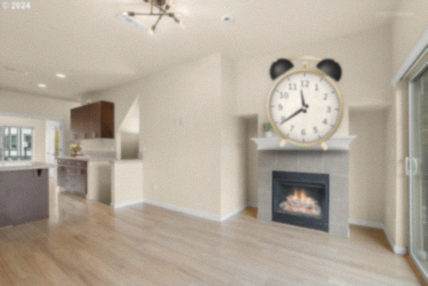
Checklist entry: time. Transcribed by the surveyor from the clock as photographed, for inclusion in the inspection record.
11:39
